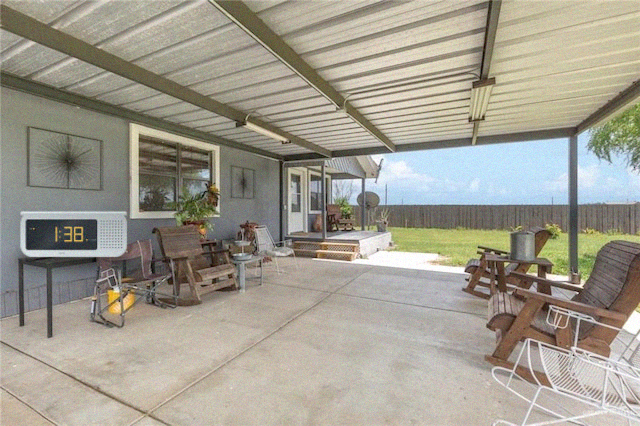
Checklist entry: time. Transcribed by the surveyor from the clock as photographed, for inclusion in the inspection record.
1:38
